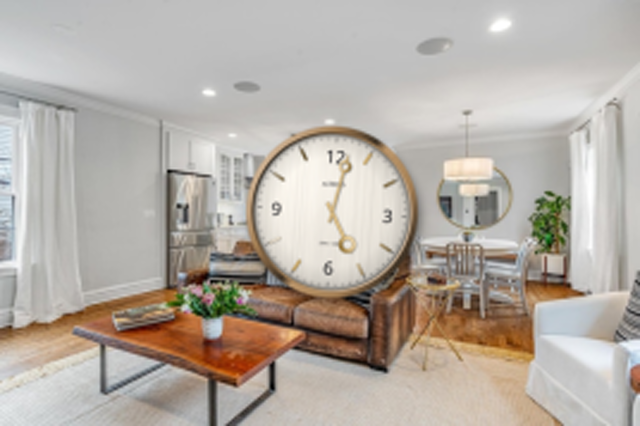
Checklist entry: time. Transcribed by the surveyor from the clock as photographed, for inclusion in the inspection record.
5:02
